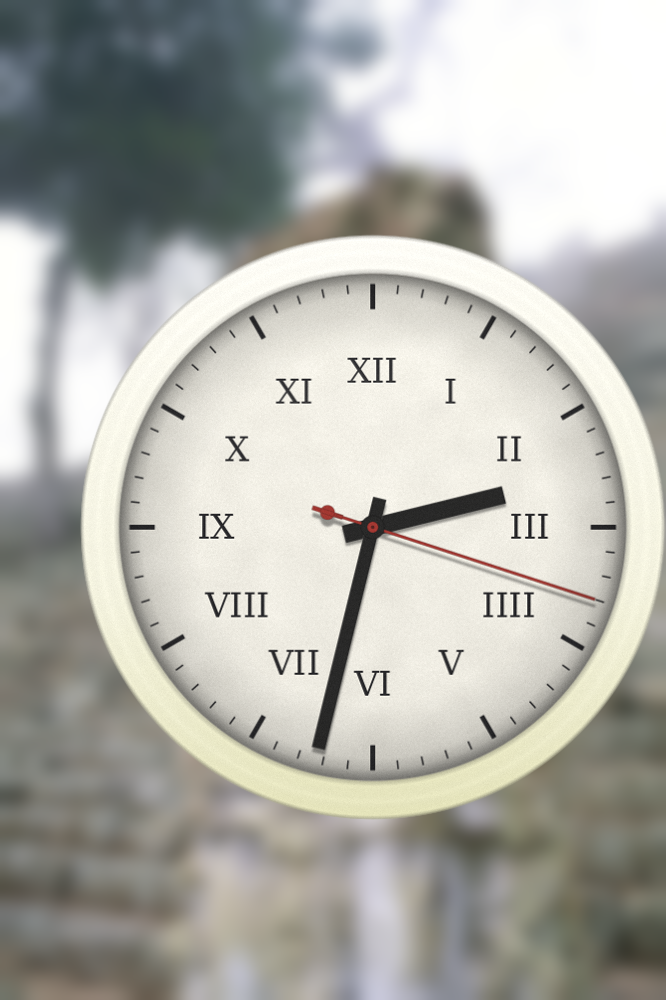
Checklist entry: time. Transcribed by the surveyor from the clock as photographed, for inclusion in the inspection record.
2:32:18
